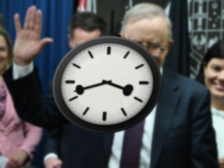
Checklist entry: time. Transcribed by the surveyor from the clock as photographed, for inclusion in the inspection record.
3:42
